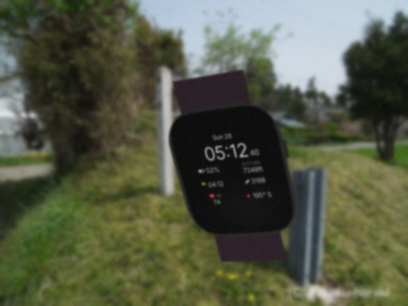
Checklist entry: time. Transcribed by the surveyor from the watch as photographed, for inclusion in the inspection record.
5:12
